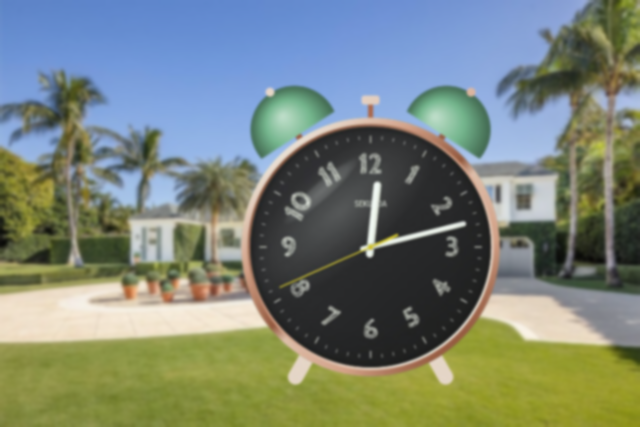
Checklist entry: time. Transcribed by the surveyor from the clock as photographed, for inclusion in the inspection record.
12:12:41
